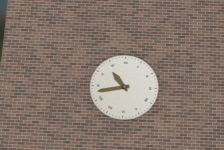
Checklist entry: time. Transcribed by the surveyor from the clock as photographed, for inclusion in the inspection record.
10:43
